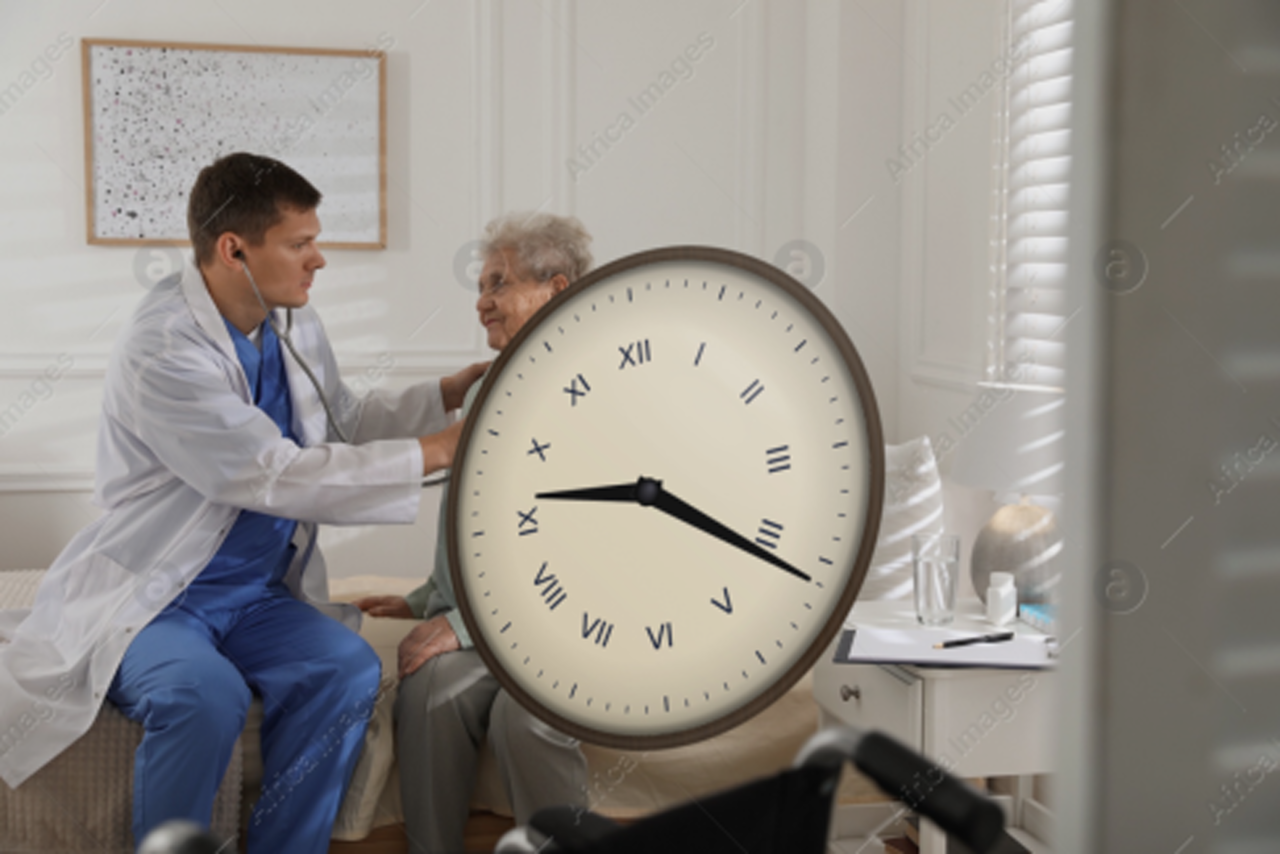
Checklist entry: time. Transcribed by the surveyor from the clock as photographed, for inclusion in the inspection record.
9:21
